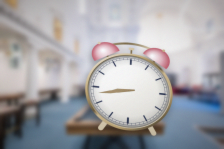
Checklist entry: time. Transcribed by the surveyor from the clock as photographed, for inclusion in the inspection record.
8:43
